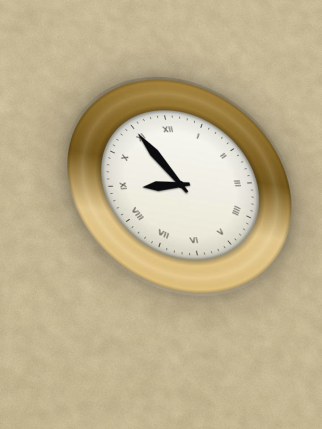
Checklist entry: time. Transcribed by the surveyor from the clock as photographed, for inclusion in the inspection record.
8:55
